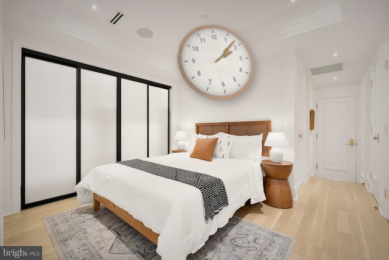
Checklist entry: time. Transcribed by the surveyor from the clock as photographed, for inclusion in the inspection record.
2:08
